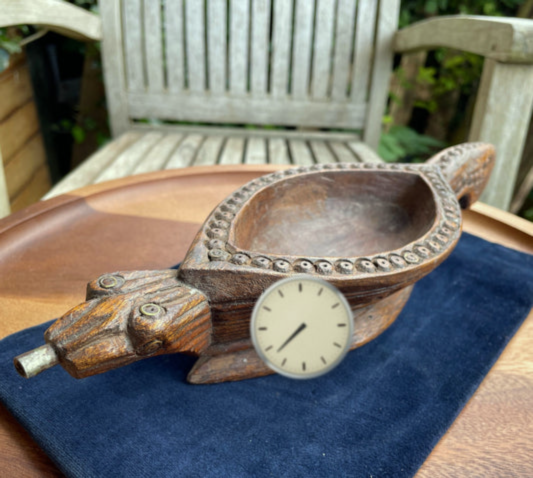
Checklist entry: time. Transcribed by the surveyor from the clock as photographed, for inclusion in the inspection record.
7:38
